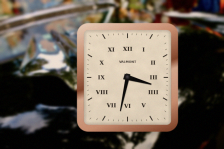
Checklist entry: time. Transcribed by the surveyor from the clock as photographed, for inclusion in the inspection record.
3:32
